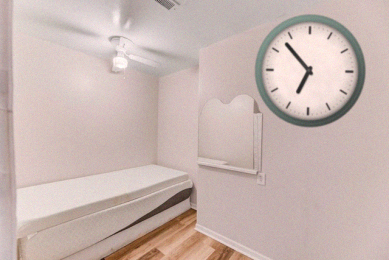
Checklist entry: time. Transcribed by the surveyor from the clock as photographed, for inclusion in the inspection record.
6:53
